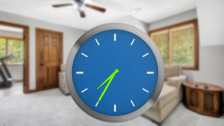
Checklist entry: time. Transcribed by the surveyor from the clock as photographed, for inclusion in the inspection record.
7:35
